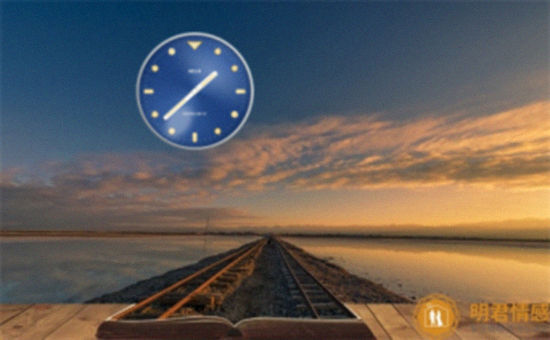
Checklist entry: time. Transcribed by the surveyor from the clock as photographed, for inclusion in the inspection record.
1:38
